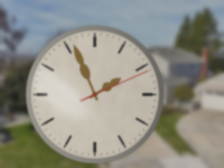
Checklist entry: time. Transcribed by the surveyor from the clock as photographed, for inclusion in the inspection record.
1:56:11
